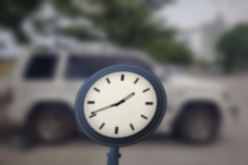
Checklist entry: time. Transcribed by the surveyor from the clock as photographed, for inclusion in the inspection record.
1:41
